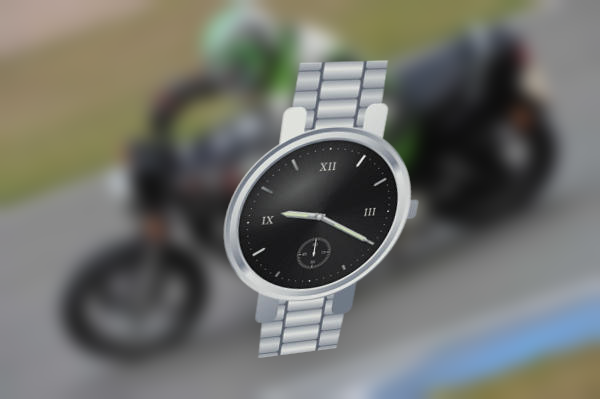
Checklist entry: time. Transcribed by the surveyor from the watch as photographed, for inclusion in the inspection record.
9:20
